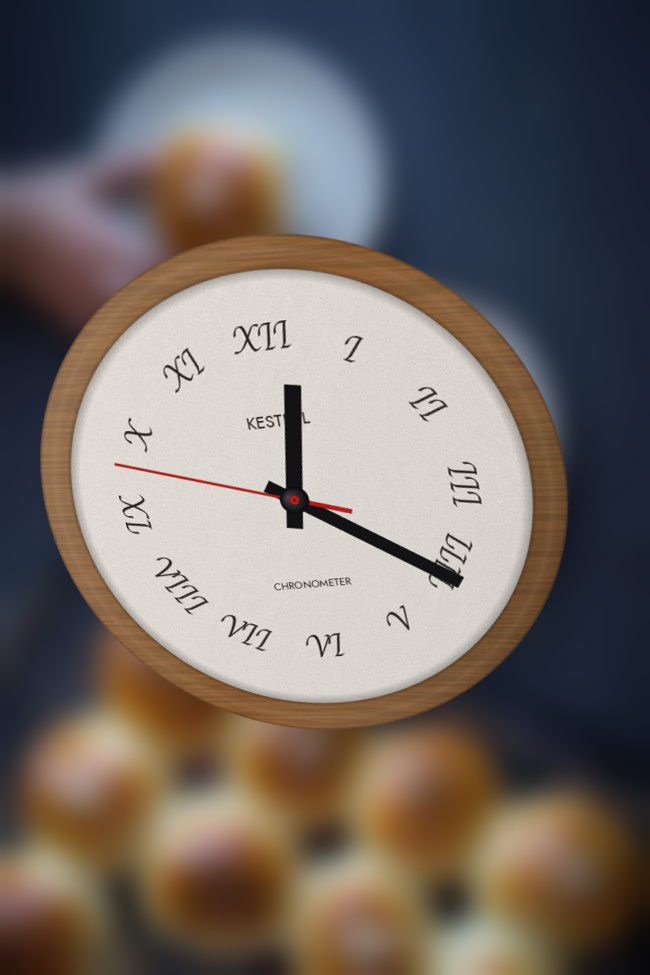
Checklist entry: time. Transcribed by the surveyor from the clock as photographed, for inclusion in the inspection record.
12:20:48
